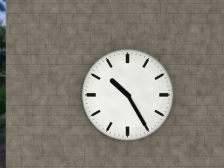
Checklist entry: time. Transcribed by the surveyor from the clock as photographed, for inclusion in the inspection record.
10:25
